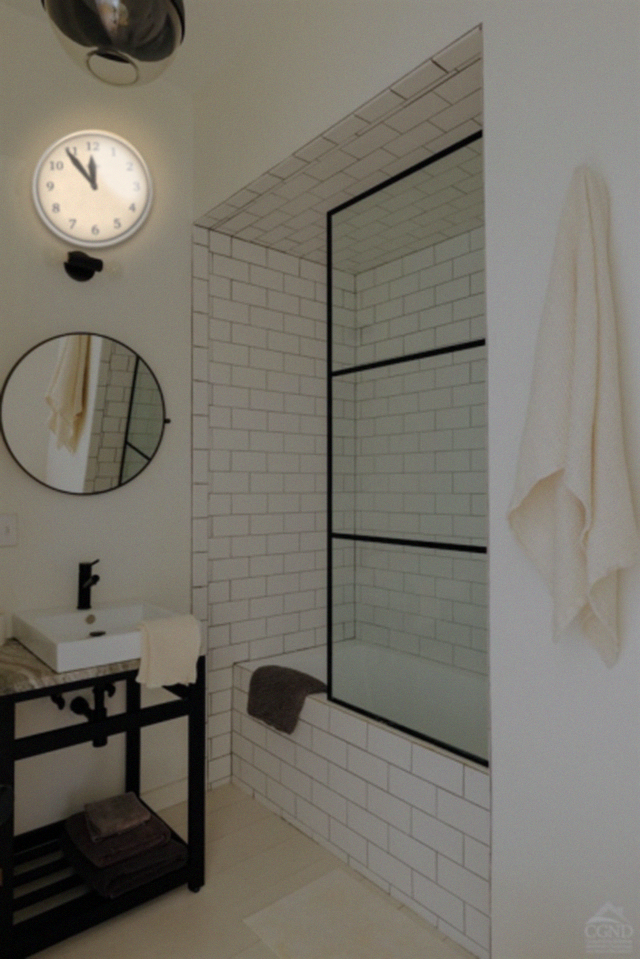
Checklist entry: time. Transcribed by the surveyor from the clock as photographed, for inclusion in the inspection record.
11:54
